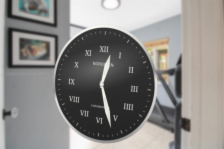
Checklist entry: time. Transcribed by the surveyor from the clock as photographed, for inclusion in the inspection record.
12:27
